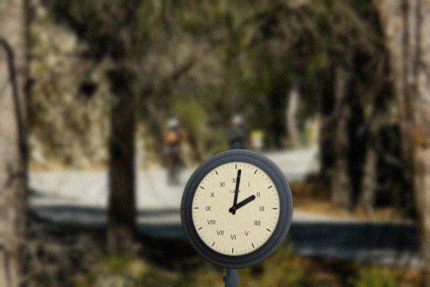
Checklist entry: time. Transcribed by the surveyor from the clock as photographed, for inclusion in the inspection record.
2:01
